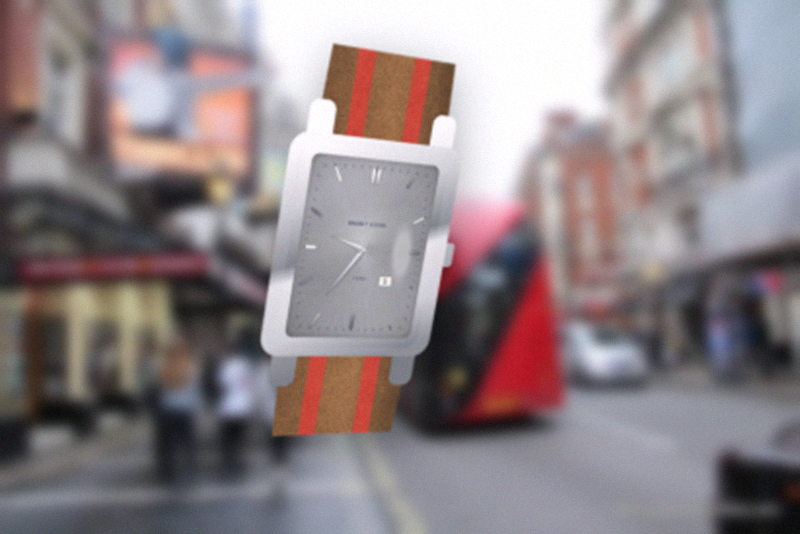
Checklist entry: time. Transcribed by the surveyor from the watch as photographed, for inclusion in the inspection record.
9:36
